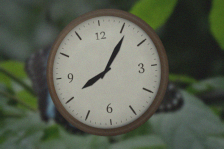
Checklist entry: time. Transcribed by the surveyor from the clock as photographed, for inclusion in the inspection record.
8:06
